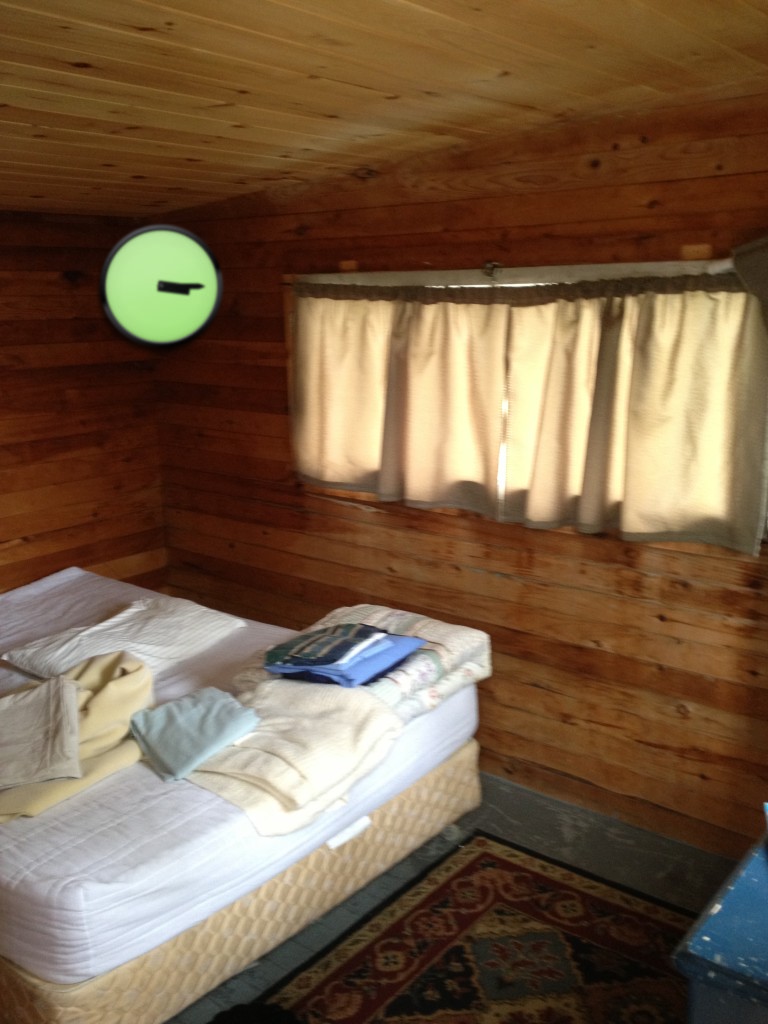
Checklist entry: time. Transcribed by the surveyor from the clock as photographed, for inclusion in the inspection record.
3:15
